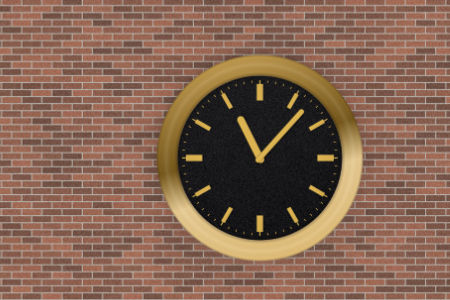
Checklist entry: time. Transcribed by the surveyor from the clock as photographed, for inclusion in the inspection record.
11:07
